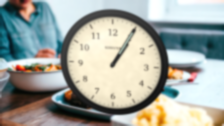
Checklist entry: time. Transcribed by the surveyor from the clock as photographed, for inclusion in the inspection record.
1:05
